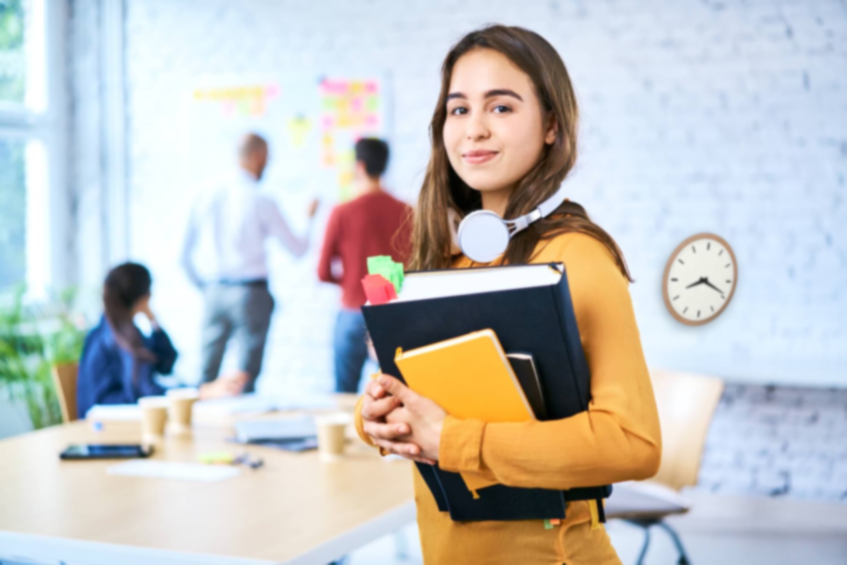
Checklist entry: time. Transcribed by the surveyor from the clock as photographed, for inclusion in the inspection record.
8:19
